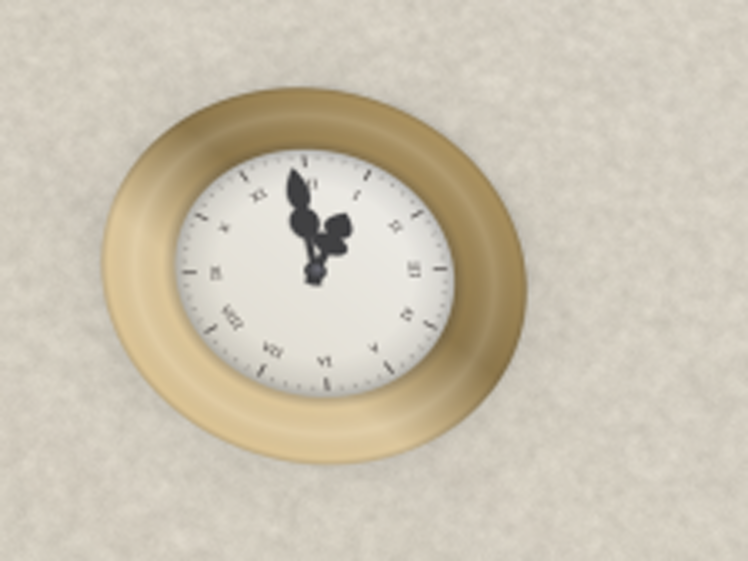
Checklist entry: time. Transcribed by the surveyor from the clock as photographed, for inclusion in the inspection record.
12:59
